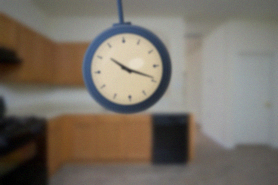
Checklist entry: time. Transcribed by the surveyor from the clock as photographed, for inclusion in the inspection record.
10:19
